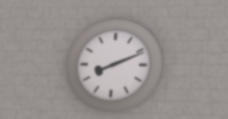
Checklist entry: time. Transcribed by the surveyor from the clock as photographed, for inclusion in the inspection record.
8:11
